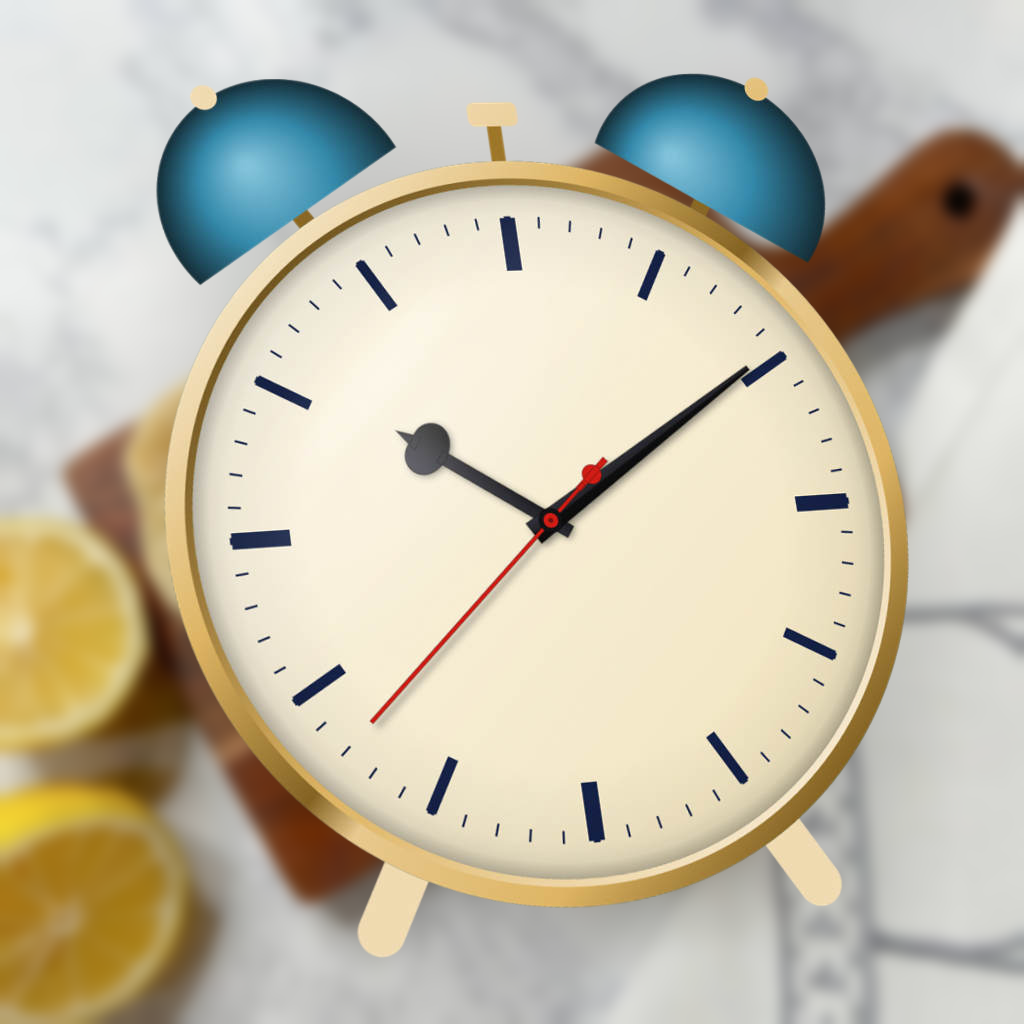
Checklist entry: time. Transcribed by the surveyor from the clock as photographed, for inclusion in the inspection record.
10:09:38
